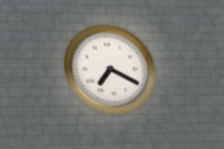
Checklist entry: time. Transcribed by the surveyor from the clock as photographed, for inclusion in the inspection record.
7:20
